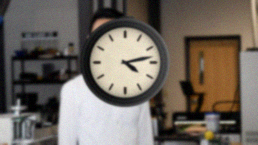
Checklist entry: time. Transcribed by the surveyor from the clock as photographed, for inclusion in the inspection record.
4:13
